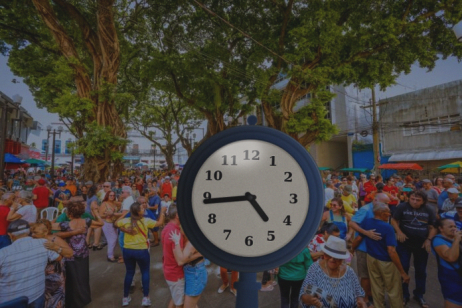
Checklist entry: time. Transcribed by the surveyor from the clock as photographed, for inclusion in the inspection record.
4:44
